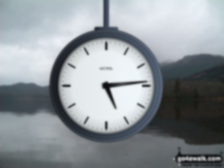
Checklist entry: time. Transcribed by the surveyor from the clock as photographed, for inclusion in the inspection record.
5:14
